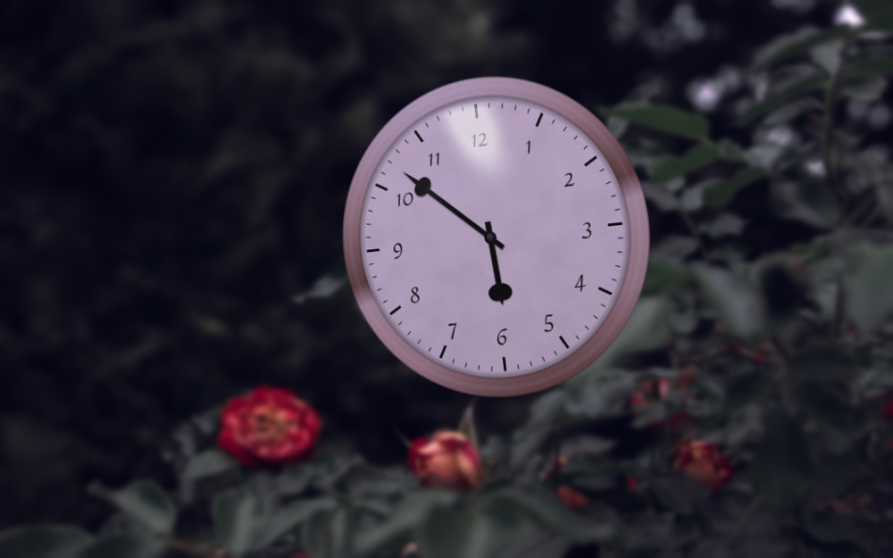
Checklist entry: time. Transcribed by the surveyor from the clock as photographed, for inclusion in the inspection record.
5:52
